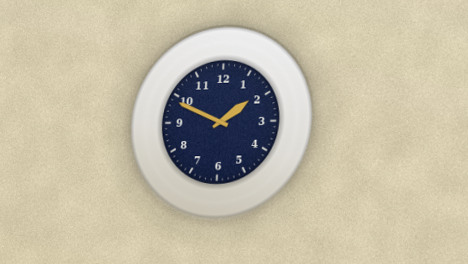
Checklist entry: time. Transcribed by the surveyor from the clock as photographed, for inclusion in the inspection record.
1:49
